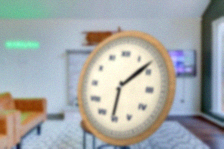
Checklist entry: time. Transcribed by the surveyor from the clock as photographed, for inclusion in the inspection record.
6:08
